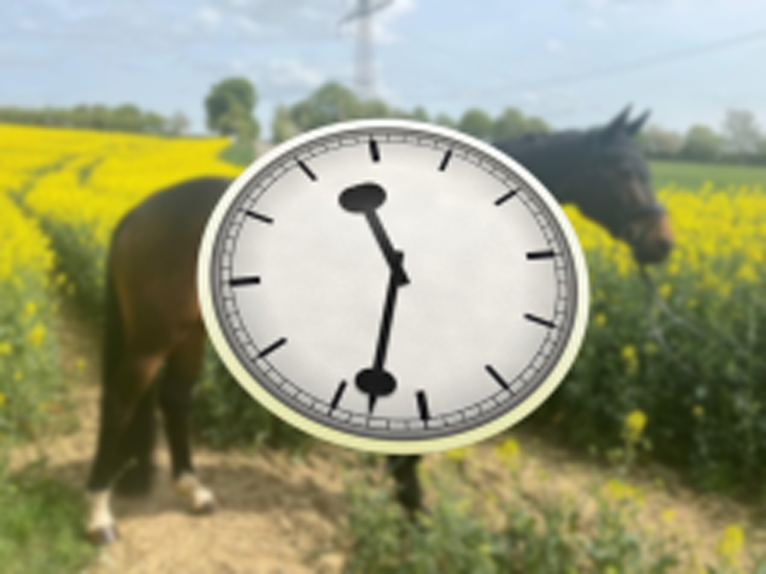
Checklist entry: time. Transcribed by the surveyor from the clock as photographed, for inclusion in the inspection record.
11:33
